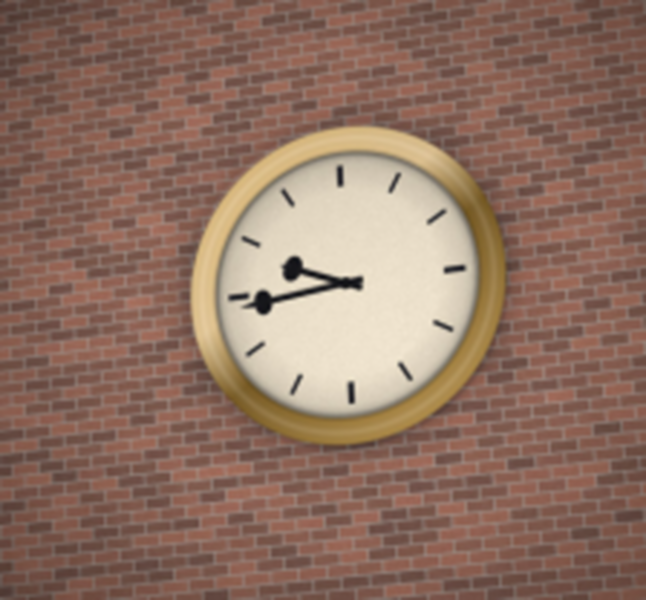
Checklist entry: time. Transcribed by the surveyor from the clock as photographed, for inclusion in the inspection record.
9:44
